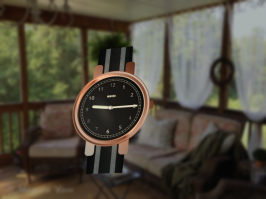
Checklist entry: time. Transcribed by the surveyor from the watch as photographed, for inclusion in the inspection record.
9:15
